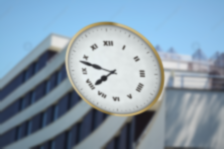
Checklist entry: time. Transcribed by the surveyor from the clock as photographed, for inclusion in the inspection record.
7:48
